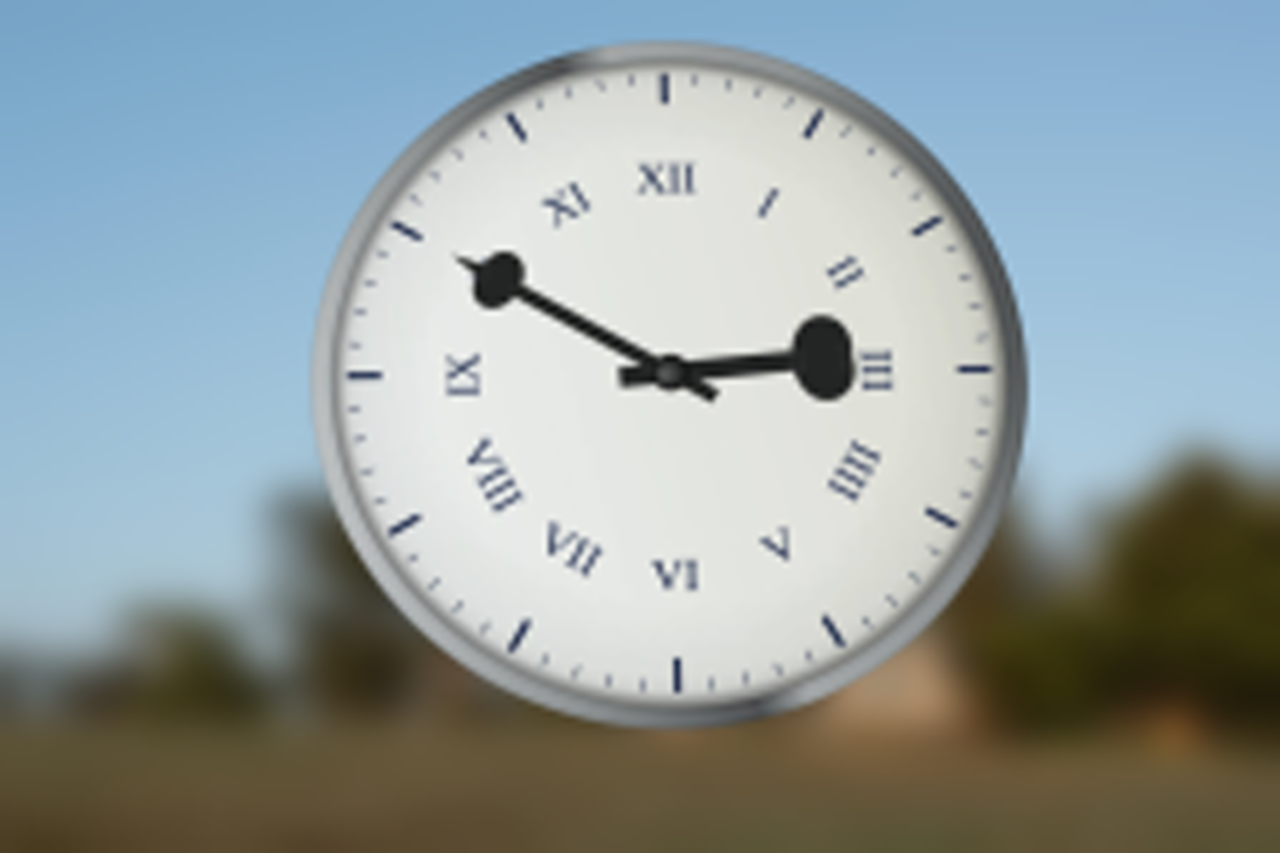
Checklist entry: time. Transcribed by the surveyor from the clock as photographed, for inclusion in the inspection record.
2:50
